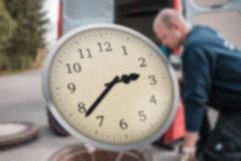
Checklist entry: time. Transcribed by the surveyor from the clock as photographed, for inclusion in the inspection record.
2:38
